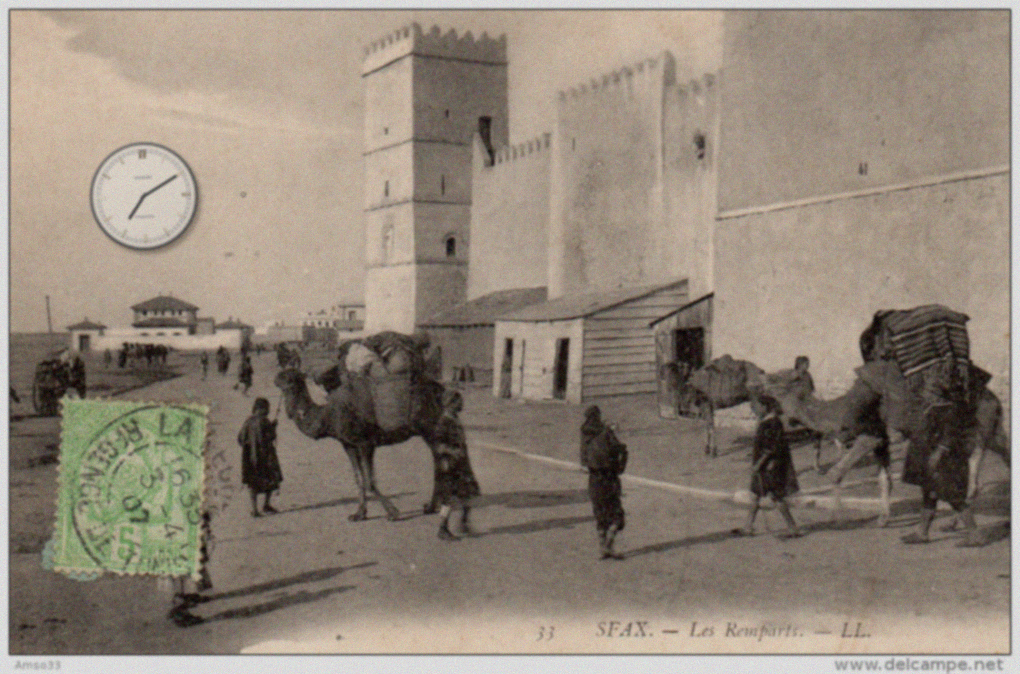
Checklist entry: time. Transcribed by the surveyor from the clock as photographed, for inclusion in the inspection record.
7:10
